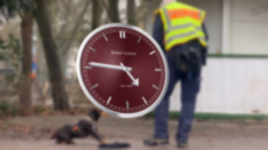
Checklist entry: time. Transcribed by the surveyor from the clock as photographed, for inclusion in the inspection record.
4:46
